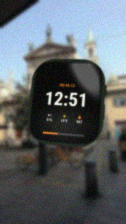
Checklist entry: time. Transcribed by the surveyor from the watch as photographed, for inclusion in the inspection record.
12:51
